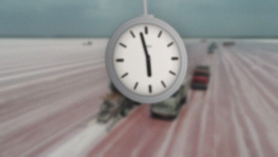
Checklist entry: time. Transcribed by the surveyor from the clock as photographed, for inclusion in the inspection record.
5:58
